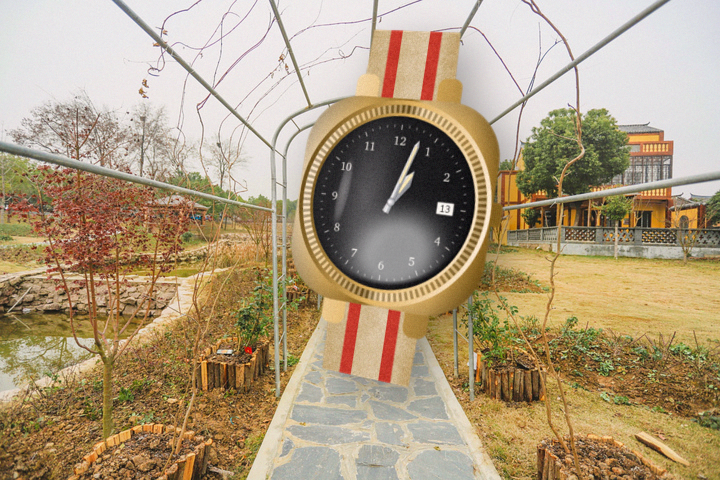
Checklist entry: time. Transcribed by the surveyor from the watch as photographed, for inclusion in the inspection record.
1:03
